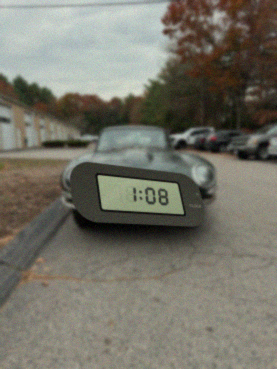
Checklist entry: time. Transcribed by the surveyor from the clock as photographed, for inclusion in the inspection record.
1:08
